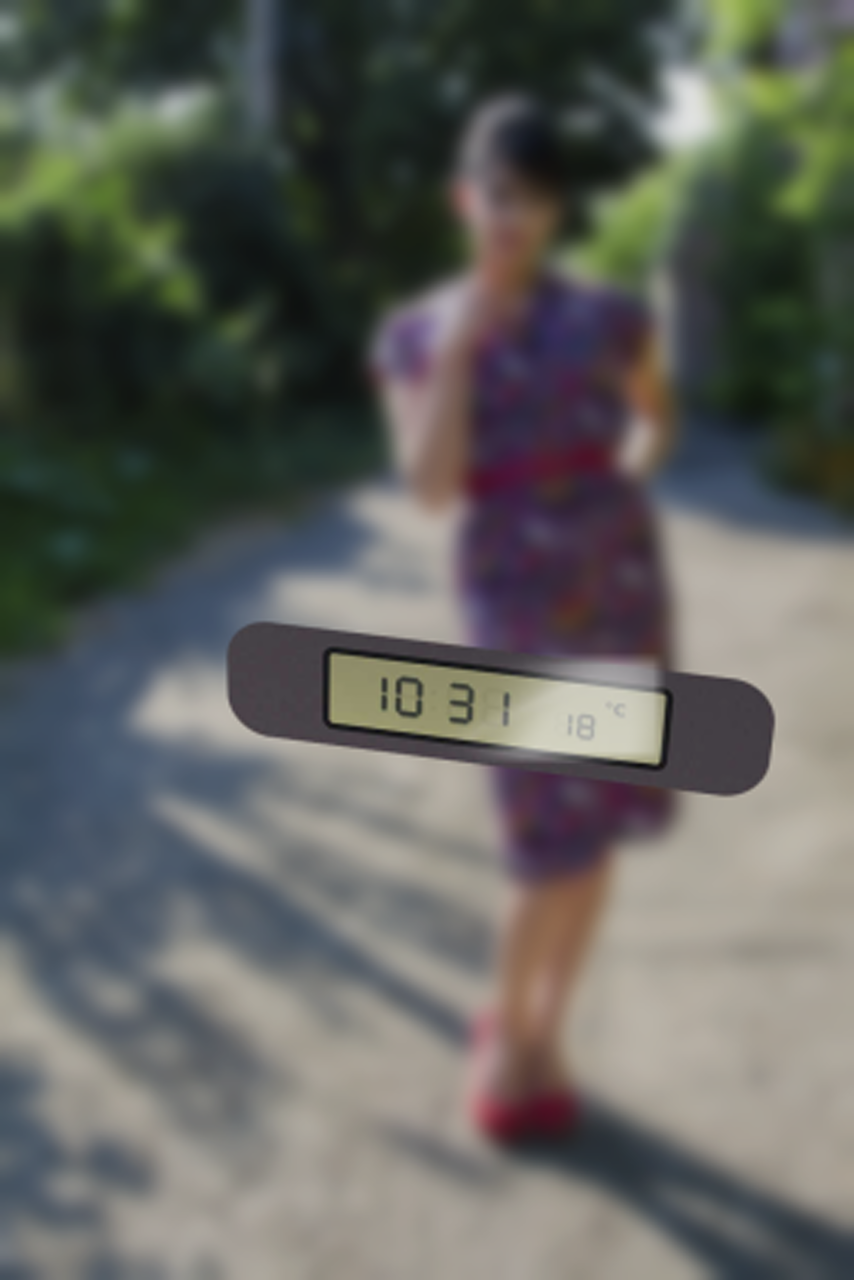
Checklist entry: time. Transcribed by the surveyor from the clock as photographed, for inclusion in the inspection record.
10:31
